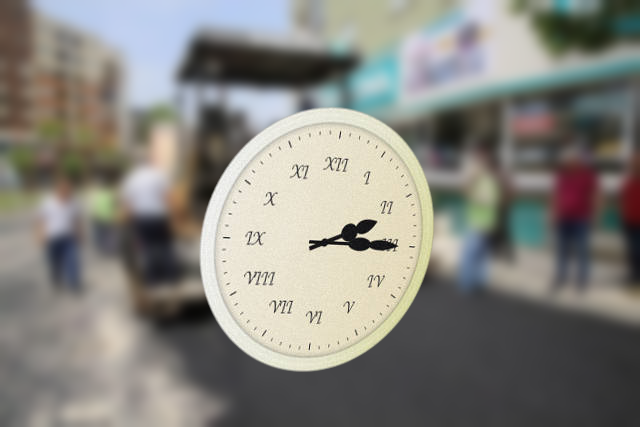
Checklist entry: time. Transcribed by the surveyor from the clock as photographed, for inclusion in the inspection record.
2:15
